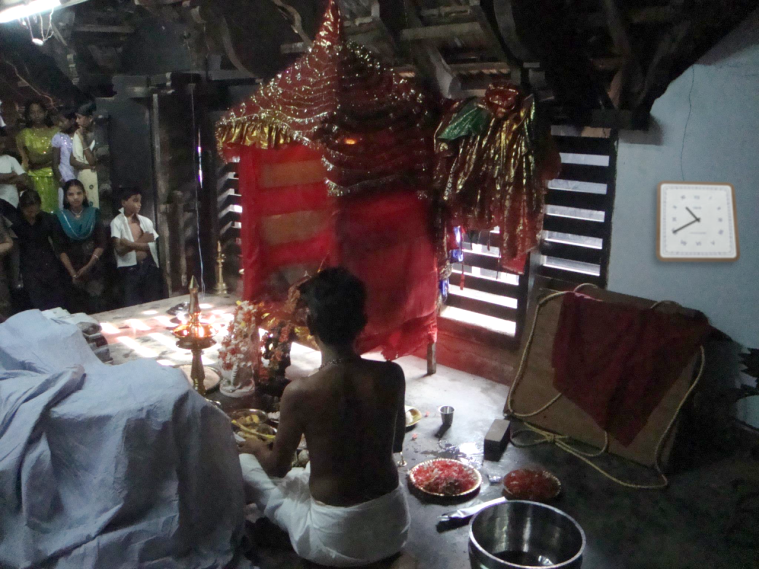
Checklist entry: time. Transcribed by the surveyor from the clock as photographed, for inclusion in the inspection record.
10:40
